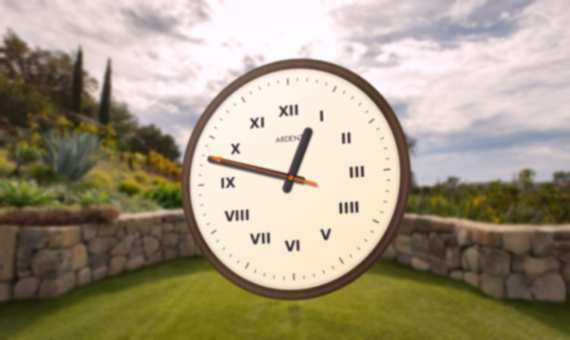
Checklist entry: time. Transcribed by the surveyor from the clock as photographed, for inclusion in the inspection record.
12:47:48
